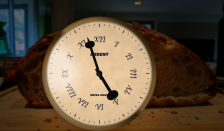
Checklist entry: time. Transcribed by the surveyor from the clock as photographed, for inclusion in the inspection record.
4:57
